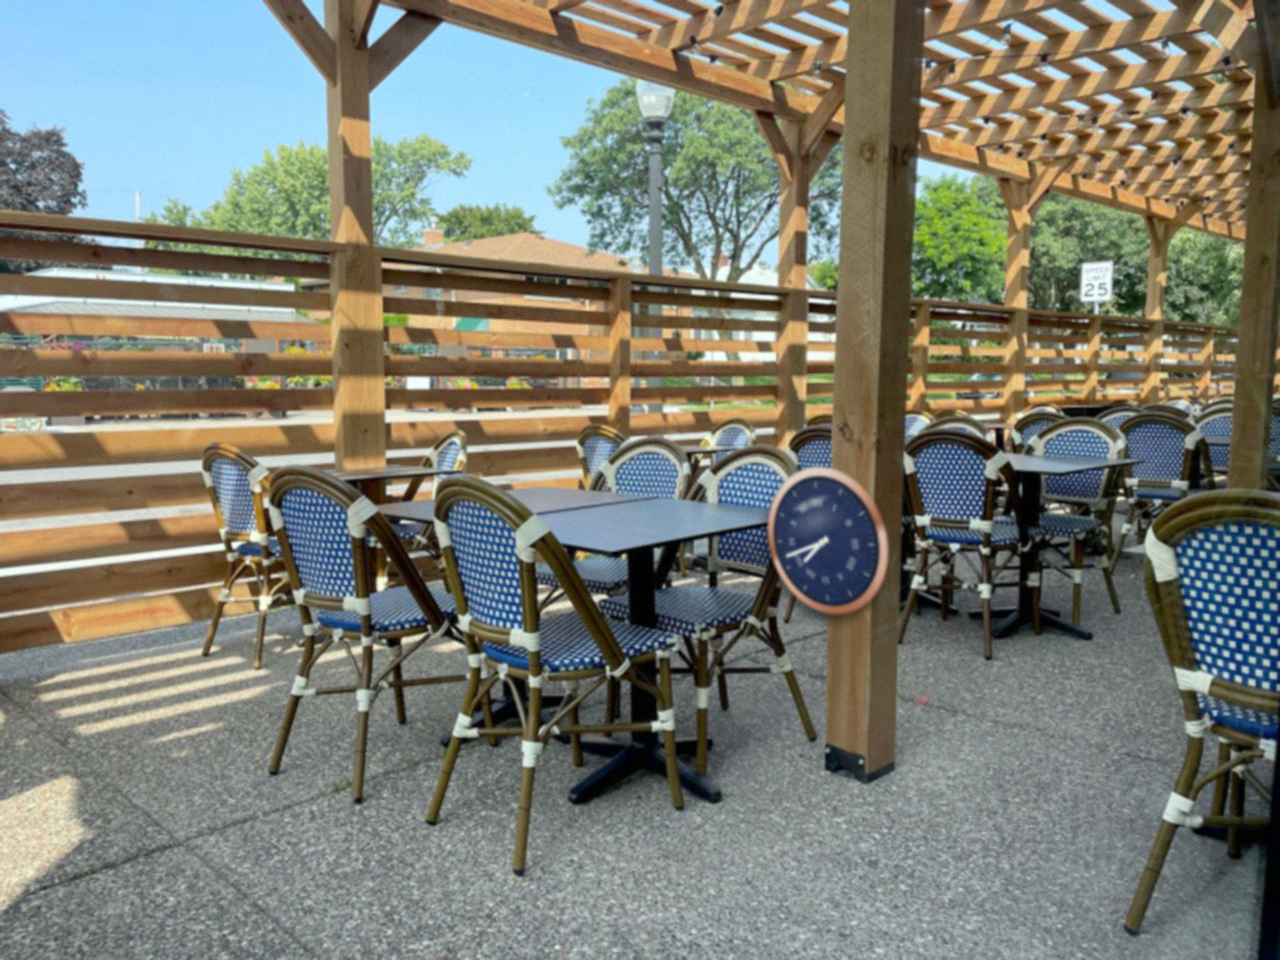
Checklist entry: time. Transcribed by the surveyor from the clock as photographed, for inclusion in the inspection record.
7:42
